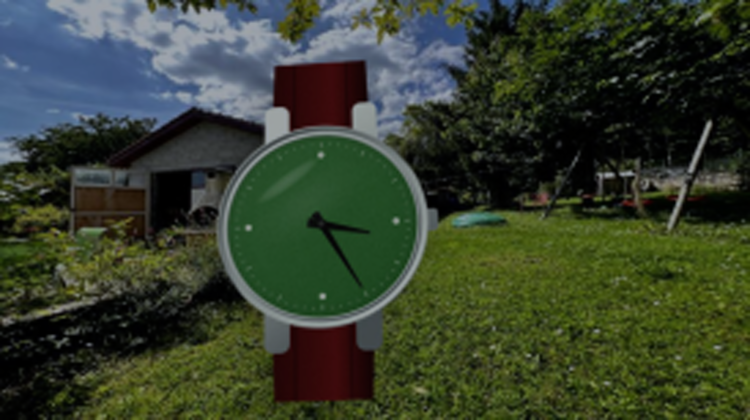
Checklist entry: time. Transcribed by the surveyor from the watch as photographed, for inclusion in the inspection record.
3:25
